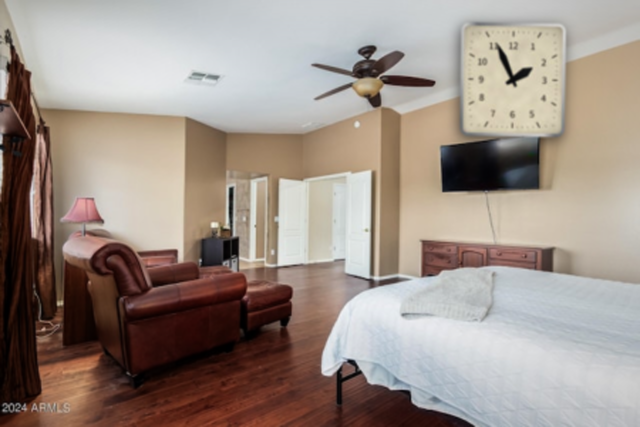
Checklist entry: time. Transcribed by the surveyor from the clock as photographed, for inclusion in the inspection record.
1:56
